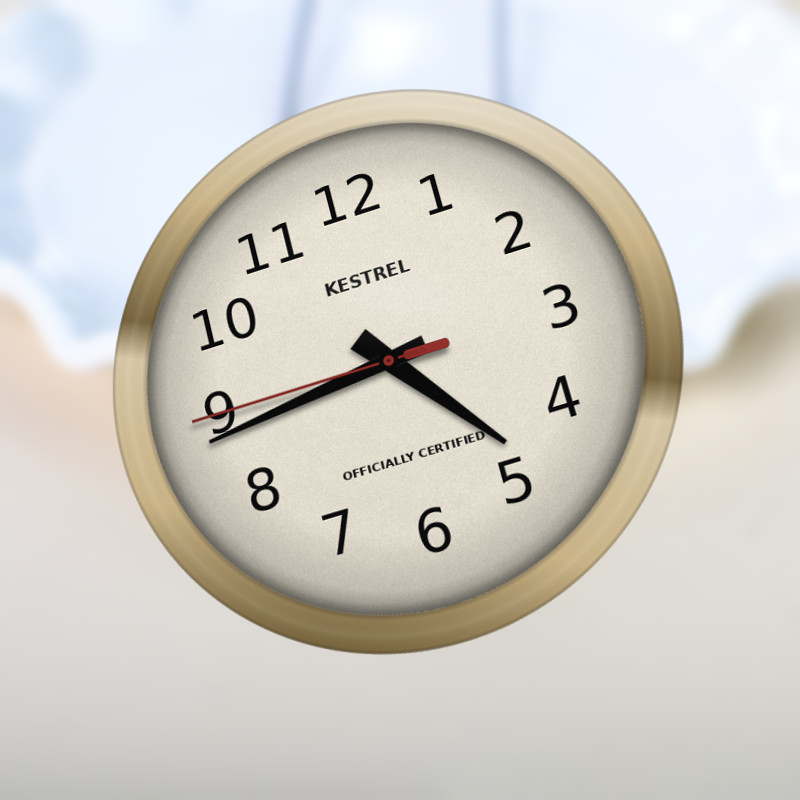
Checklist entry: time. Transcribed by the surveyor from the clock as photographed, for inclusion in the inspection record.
4:43:45
